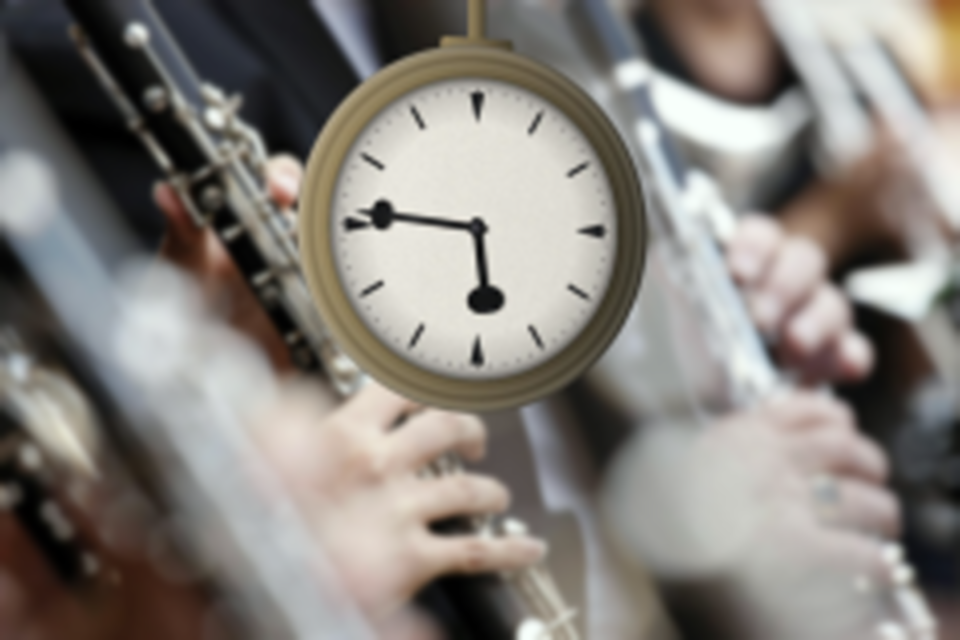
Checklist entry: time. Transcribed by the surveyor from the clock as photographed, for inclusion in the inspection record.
5:46
